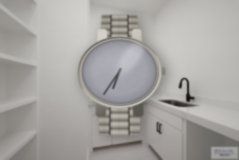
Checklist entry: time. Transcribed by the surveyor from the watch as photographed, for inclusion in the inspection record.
6:35
